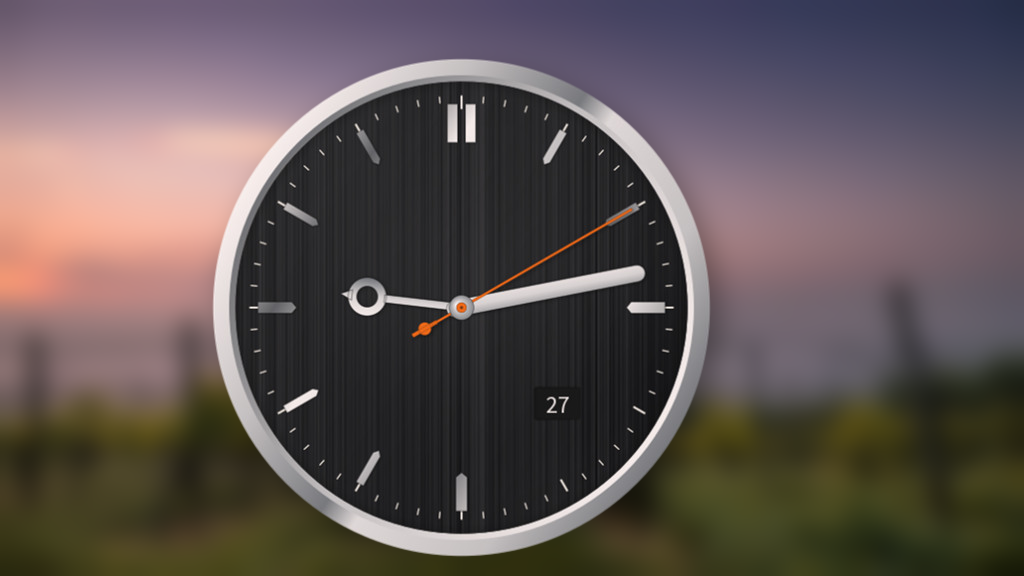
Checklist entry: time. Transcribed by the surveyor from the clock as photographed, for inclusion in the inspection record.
9:13:10
